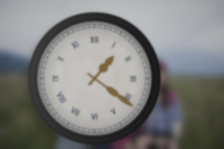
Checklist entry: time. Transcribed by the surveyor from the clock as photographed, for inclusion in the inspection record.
1:21
